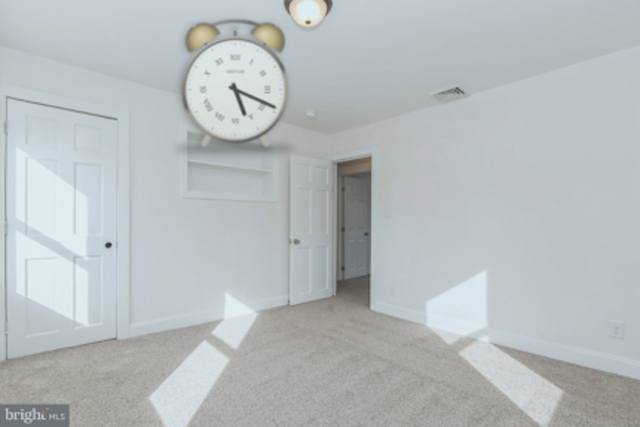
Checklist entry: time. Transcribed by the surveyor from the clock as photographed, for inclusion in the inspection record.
5:19
